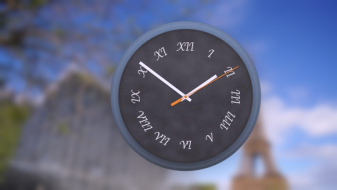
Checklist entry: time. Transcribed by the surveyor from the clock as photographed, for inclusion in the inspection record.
1:51:10
